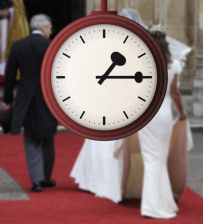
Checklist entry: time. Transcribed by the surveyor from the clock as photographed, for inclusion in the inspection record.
1:15
